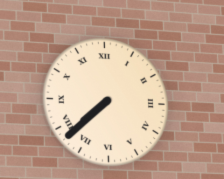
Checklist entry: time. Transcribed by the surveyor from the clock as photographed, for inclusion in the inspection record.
7:38
